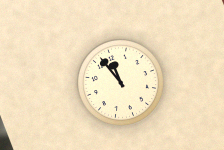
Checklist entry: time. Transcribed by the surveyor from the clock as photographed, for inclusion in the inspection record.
11:57
